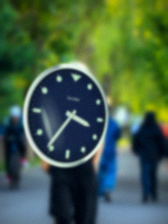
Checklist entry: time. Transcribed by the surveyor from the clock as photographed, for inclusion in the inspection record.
3:36
